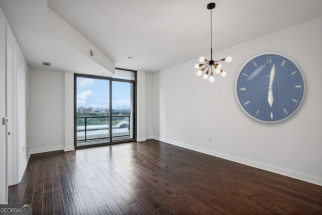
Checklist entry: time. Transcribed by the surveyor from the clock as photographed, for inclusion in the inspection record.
6:02
